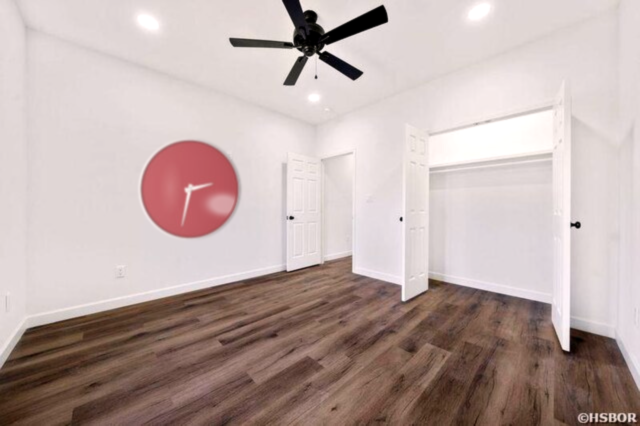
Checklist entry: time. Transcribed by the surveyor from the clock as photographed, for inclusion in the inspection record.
2:32
